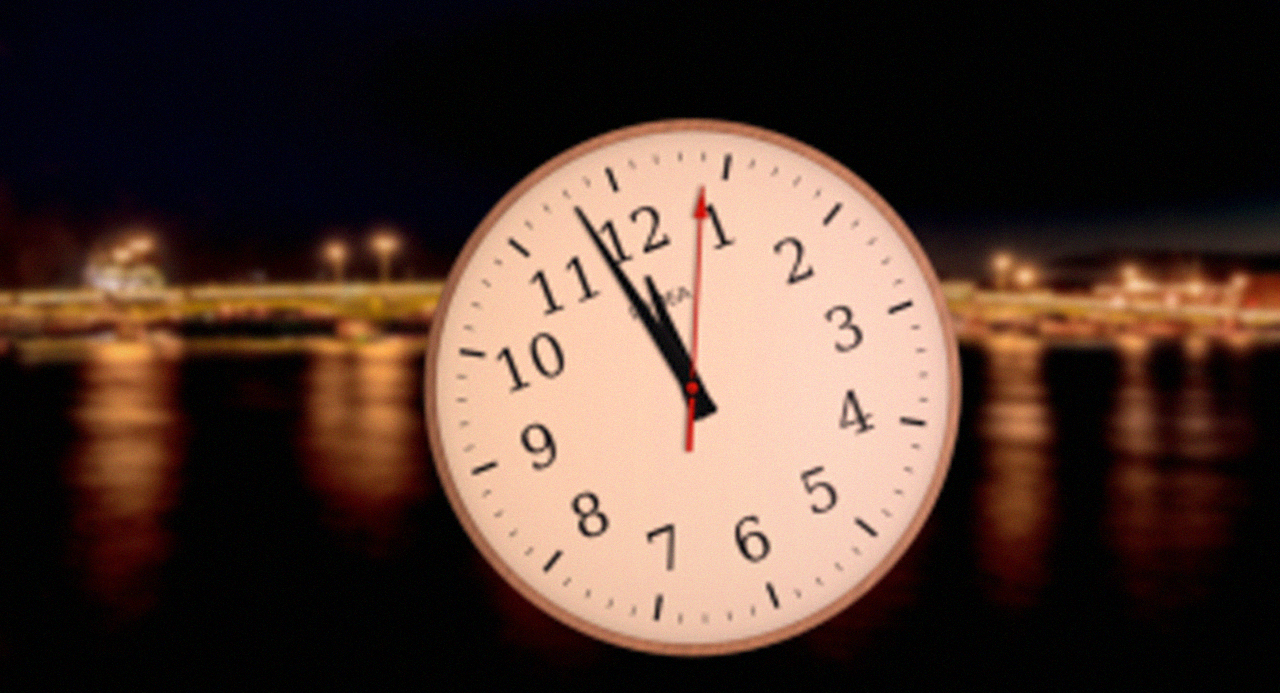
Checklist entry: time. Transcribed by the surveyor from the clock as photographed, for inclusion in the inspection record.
11:58:04
